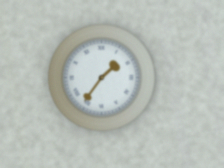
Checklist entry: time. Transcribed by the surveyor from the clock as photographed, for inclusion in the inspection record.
1:36
